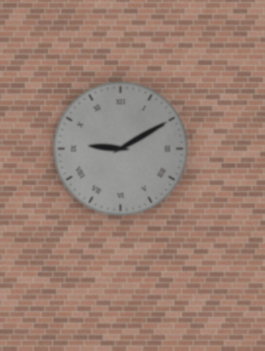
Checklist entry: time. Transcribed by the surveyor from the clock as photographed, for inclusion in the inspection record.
9:10
